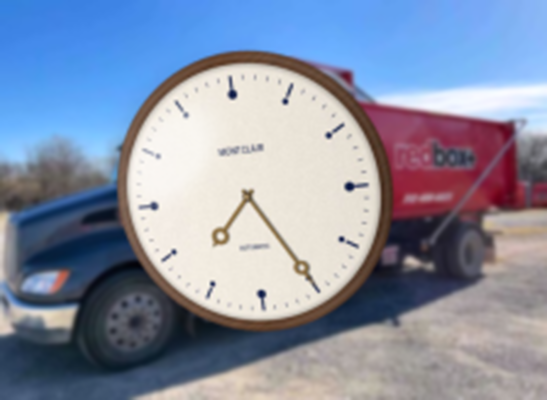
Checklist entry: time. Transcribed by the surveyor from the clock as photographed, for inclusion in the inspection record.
7:25
